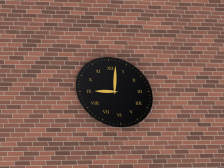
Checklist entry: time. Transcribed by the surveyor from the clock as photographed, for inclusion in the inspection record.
9:02
